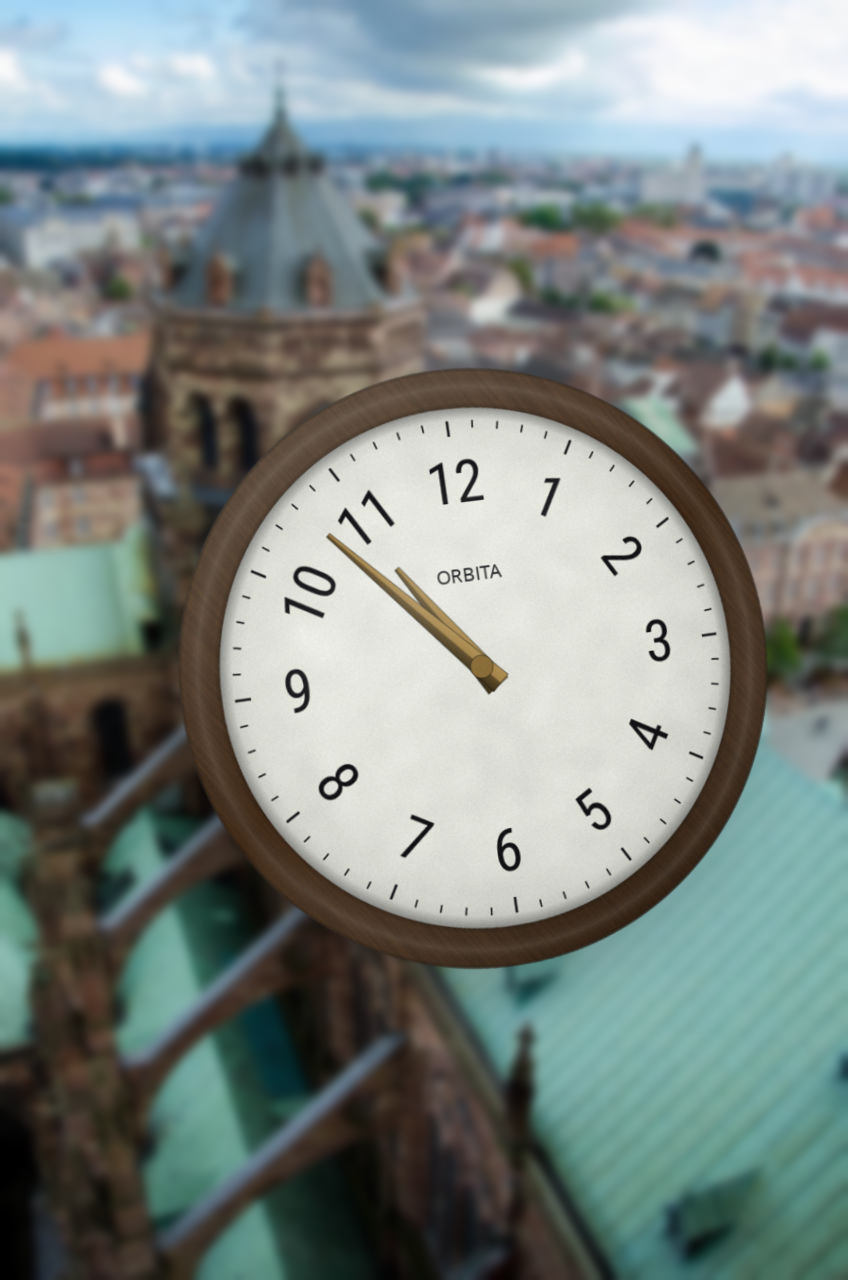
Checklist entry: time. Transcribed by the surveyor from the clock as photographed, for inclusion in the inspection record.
10:53
